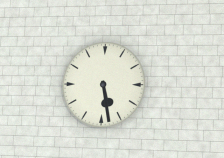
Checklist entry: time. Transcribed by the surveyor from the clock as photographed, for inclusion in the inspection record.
5:28
